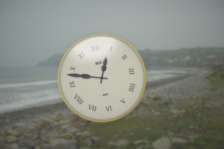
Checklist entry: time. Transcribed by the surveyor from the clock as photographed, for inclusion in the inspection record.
12:48
